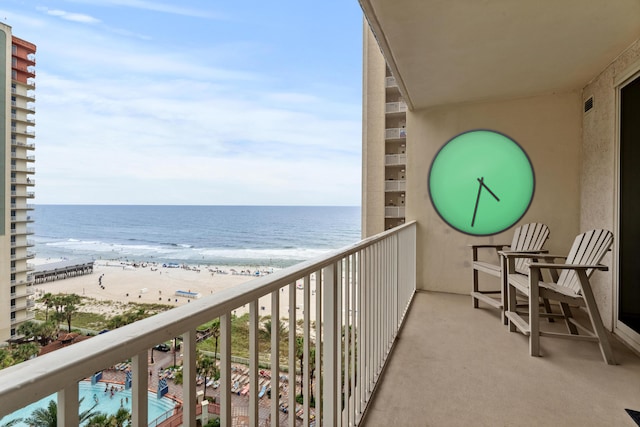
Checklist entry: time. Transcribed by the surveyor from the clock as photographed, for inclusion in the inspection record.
4:32
